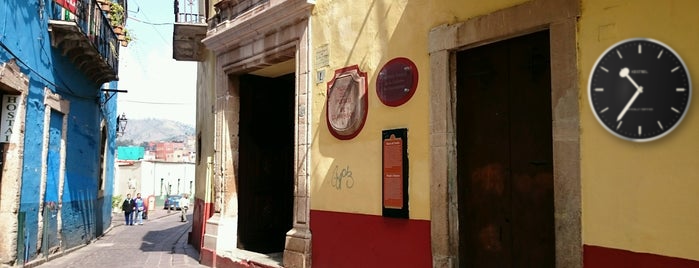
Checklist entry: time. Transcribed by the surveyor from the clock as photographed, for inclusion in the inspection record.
10:36
